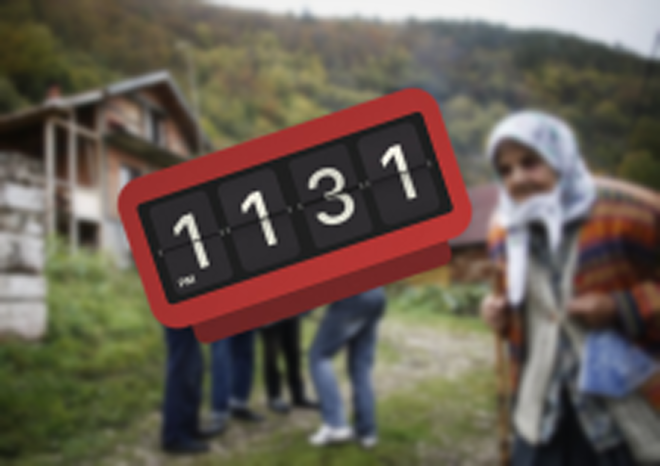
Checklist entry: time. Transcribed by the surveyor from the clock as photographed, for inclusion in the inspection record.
11:31
